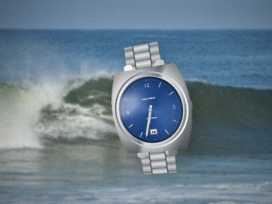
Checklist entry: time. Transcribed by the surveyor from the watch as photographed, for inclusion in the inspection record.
6:33
